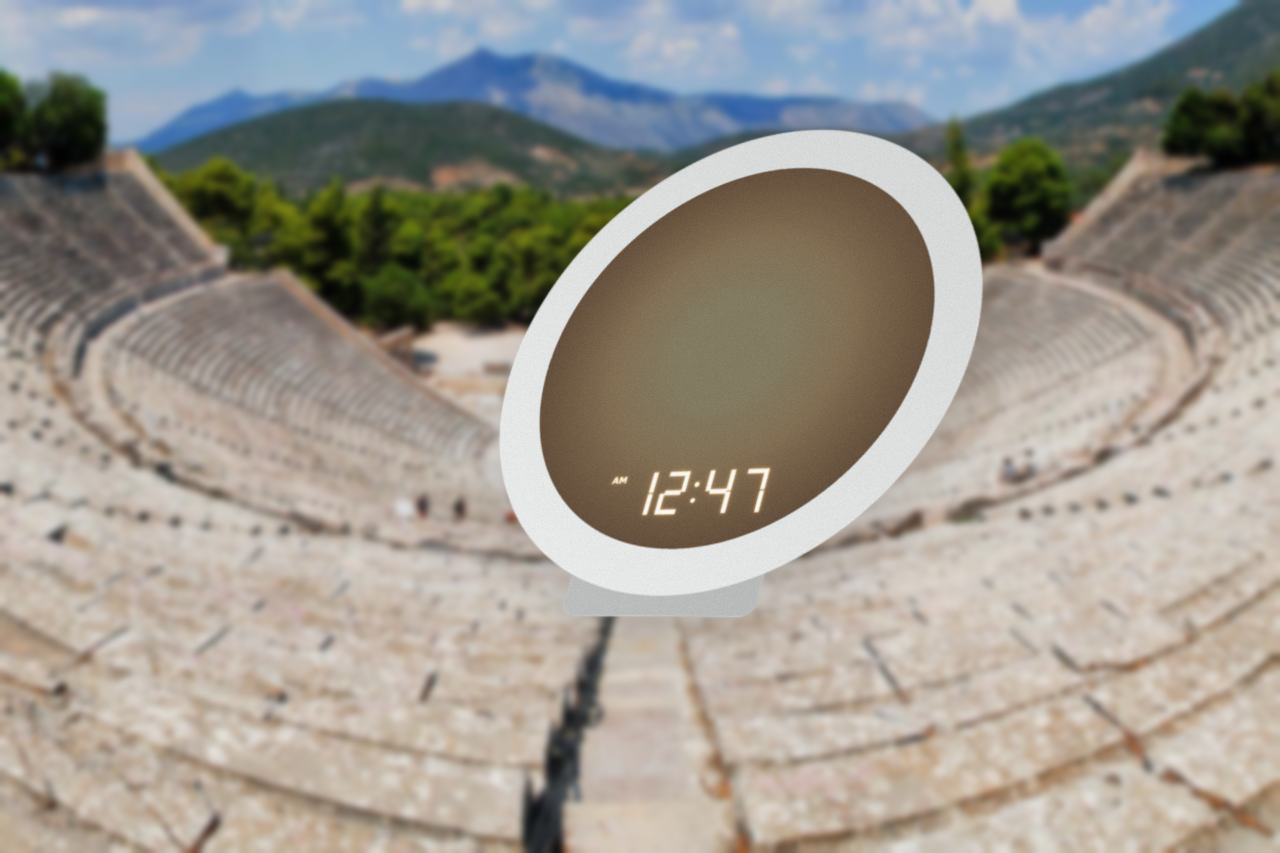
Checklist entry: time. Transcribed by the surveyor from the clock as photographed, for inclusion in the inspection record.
12:47
